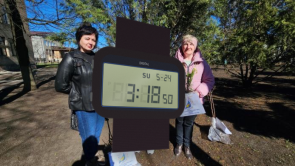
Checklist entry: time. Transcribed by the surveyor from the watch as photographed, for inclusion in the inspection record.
3:18:50
